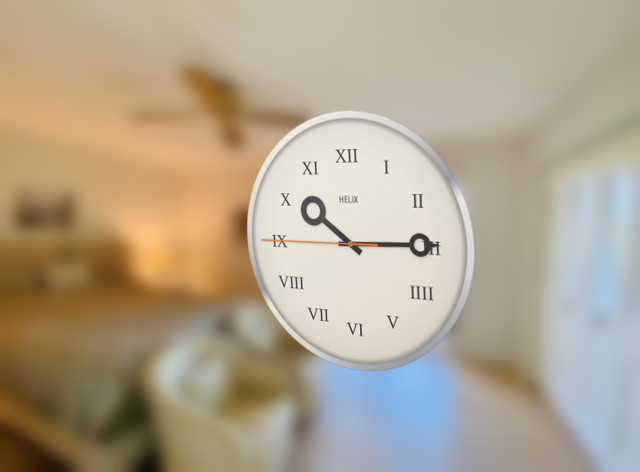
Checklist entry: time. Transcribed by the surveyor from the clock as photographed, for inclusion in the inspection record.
10:14:45
